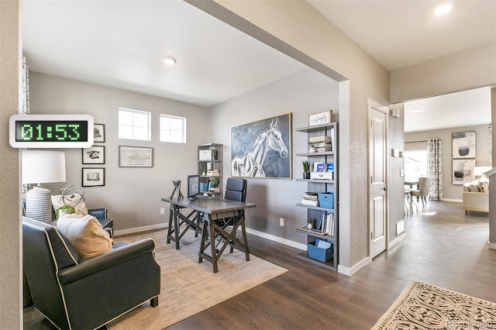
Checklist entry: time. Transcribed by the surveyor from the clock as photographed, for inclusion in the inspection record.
1:53
